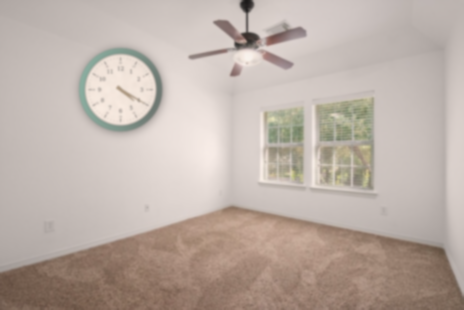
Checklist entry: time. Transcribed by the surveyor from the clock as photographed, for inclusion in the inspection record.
4:20
